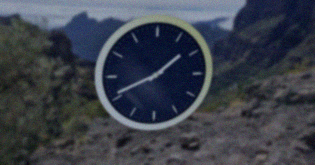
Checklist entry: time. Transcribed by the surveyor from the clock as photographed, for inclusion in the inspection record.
1:41
